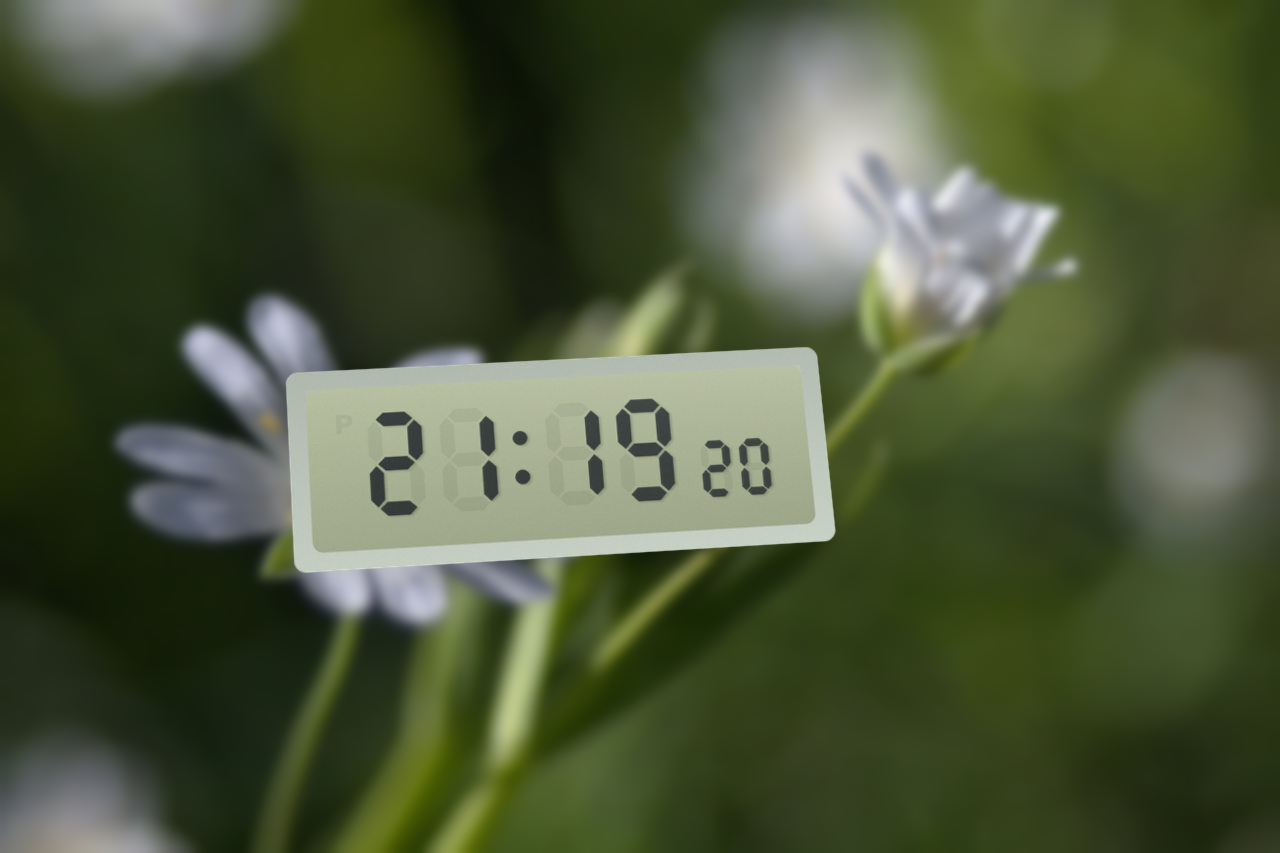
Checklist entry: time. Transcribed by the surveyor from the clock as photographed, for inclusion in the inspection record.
21:19:20
